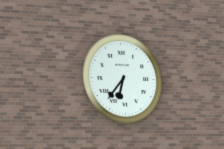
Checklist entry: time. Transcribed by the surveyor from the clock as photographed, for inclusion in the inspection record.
6:37
